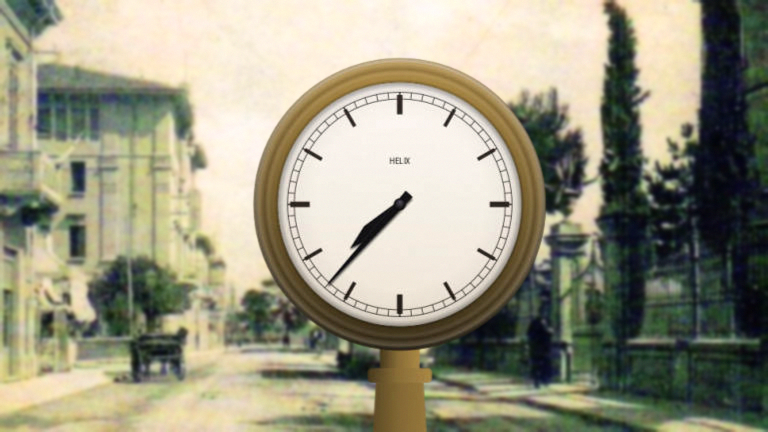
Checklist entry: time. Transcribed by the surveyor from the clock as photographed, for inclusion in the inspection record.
7:37
